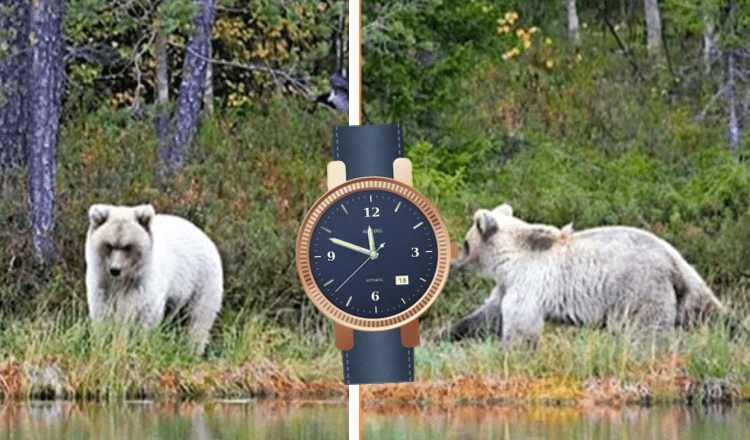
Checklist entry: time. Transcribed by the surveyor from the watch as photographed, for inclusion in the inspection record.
11:48:38
